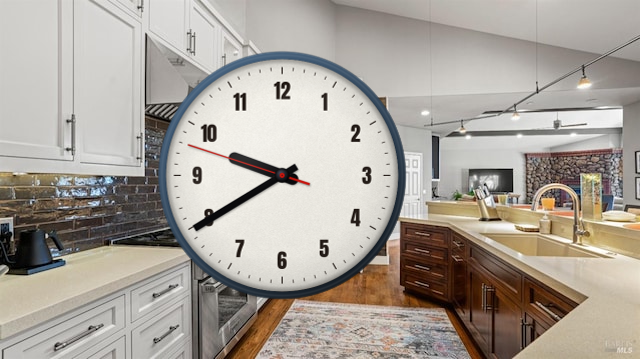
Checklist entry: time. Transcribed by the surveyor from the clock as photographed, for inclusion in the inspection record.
9:39:48
